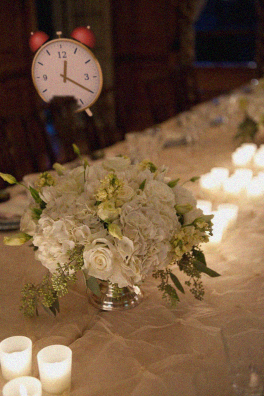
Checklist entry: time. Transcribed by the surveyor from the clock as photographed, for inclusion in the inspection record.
12:20
